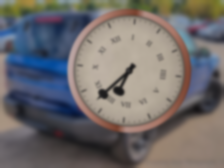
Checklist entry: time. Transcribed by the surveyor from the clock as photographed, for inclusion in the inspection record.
7:42
